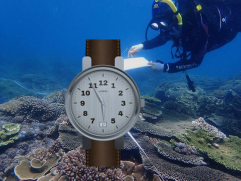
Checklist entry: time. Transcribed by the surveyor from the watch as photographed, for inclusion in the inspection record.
5:55
